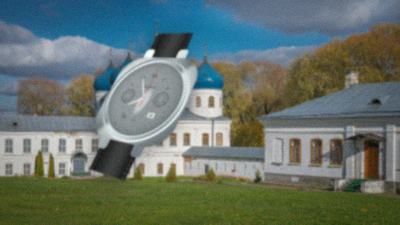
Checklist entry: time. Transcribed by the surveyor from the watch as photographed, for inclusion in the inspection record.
7:55
